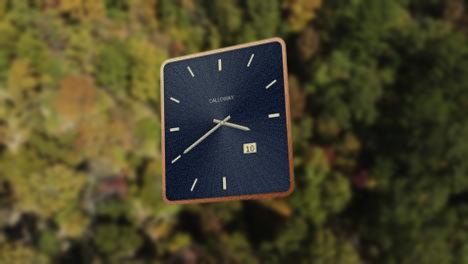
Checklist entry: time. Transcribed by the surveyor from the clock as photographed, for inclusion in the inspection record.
3:40
